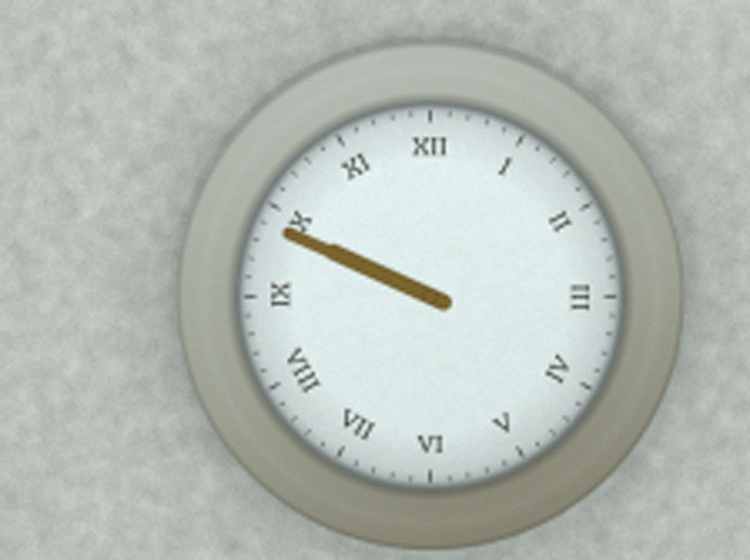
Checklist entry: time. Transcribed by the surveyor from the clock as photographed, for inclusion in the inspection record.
9:49
